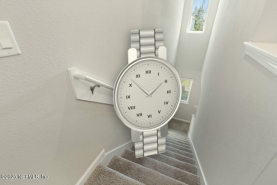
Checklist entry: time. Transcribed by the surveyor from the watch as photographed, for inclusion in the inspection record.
1:52
